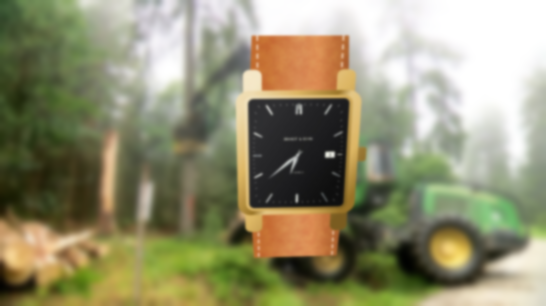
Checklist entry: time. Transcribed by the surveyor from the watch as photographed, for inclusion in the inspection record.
6:38
